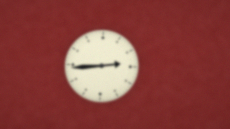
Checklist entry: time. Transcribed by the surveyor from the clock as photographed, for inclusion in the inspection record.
2:44
